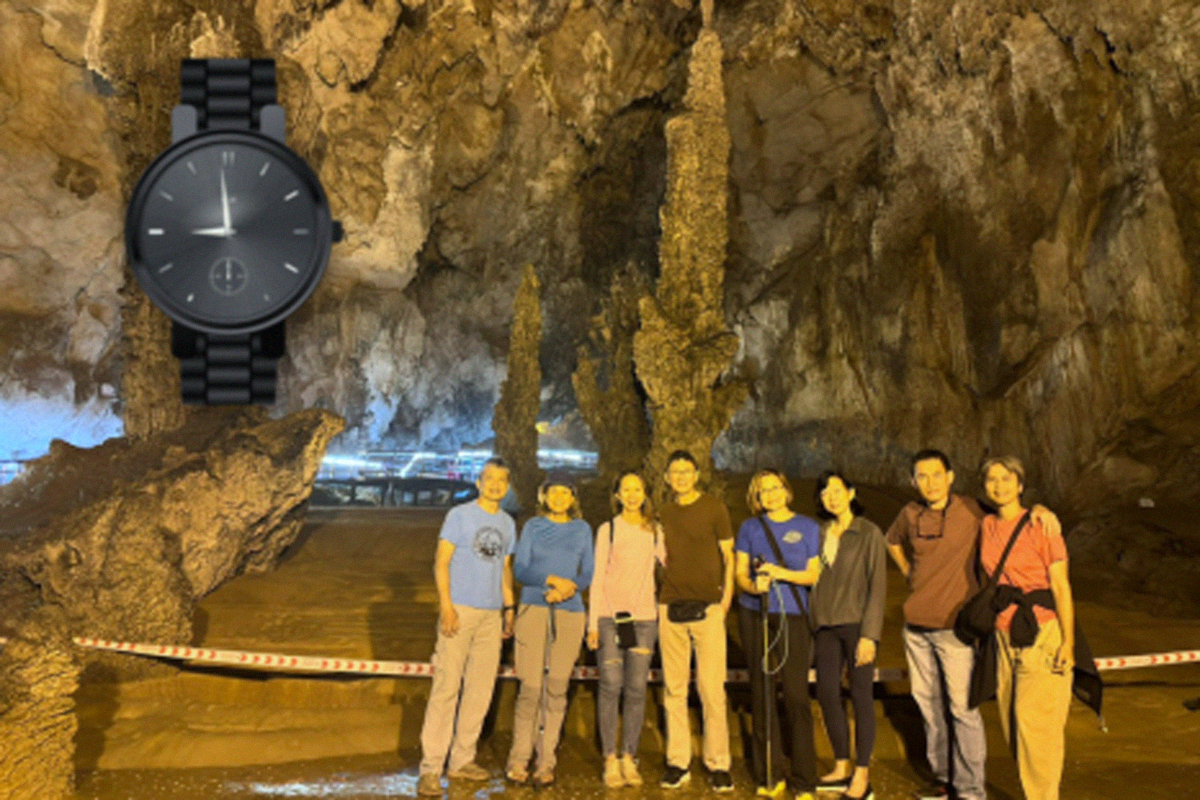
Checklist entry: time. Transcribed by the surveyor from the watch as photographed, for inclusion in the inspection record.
8:59
